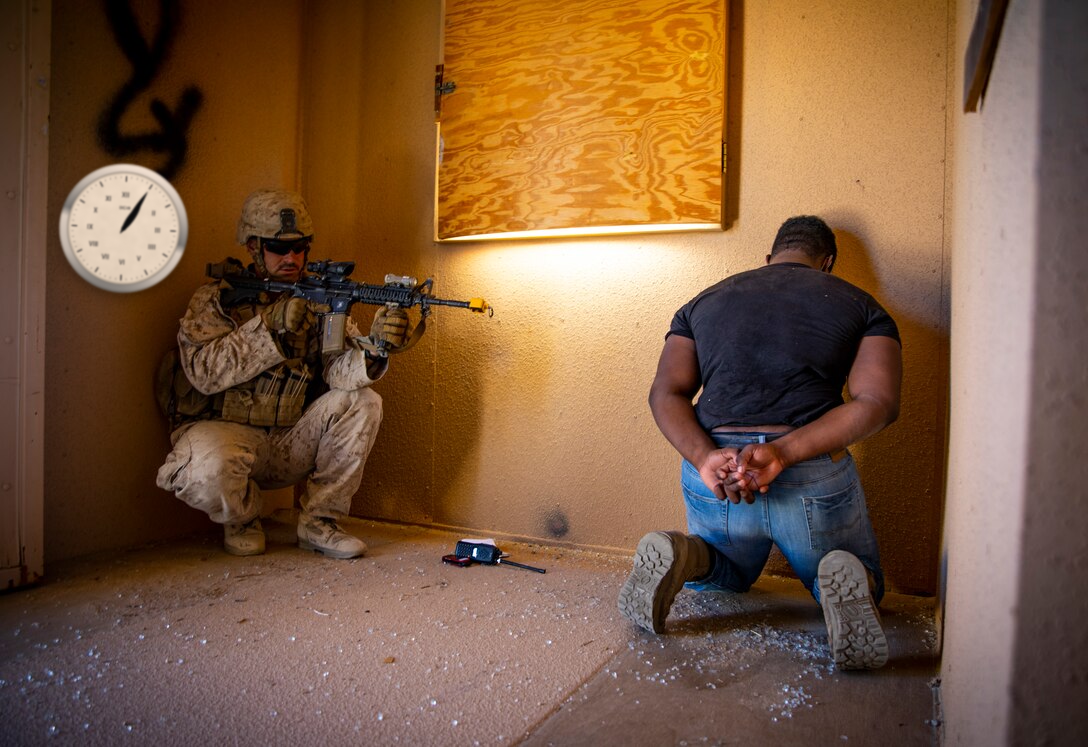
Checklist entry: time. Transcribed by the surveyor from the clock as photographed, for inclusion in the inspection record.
1:05
